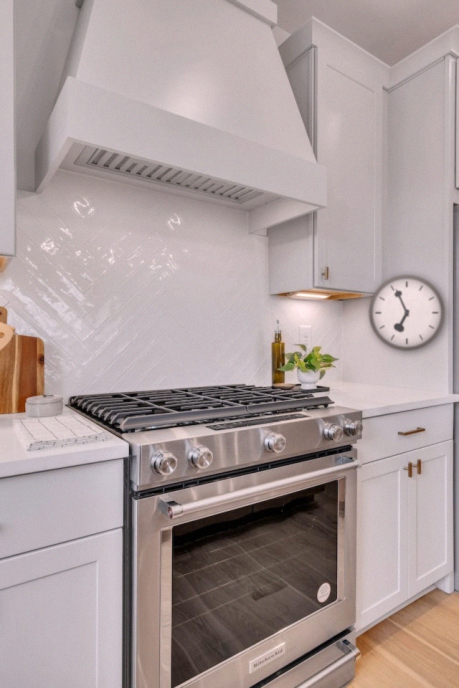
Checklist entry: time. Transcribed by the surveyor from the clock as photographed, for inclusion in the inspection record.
6:56
